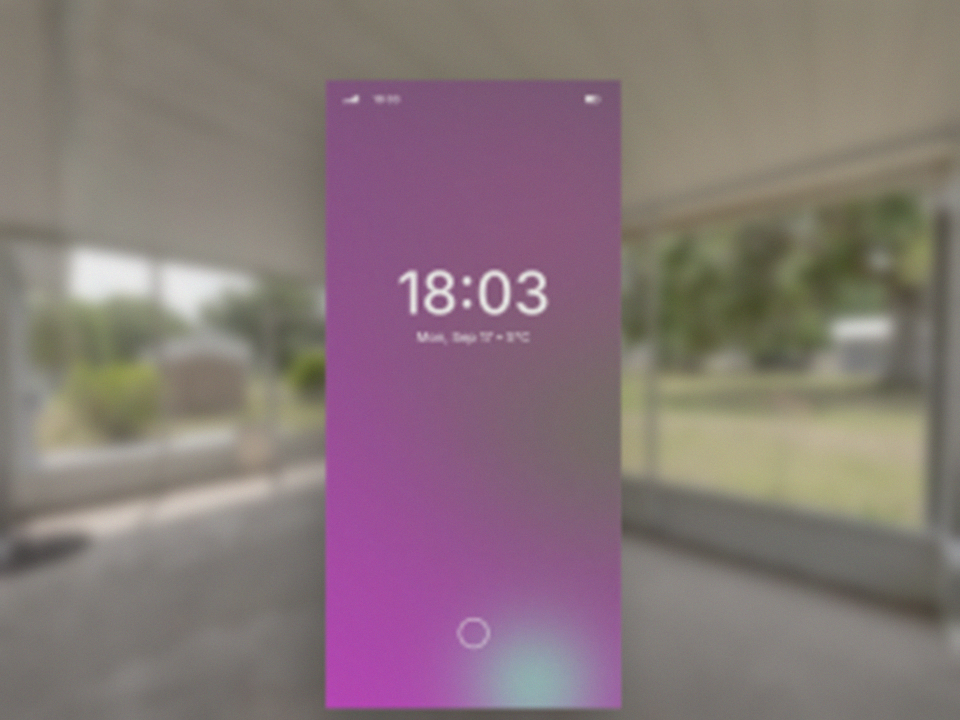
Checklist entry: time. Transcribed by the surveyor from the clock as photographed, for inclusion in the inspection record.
18:03
